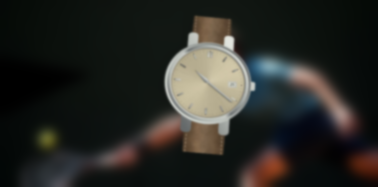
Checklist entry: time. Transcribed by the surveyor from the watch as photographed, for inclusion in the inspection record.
10:21
